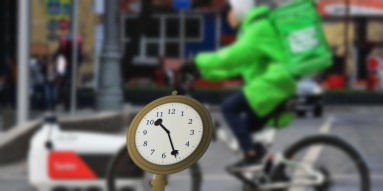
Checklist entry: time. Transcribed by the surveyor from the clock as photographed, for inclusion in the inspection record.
10:26
